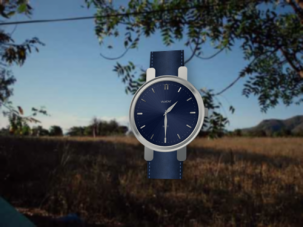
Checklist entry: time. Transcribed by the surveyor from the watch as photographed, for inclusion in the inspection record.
1:30
